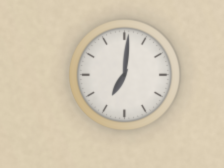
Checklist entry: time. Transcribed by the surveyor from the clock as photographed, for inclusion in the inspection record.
7:01
